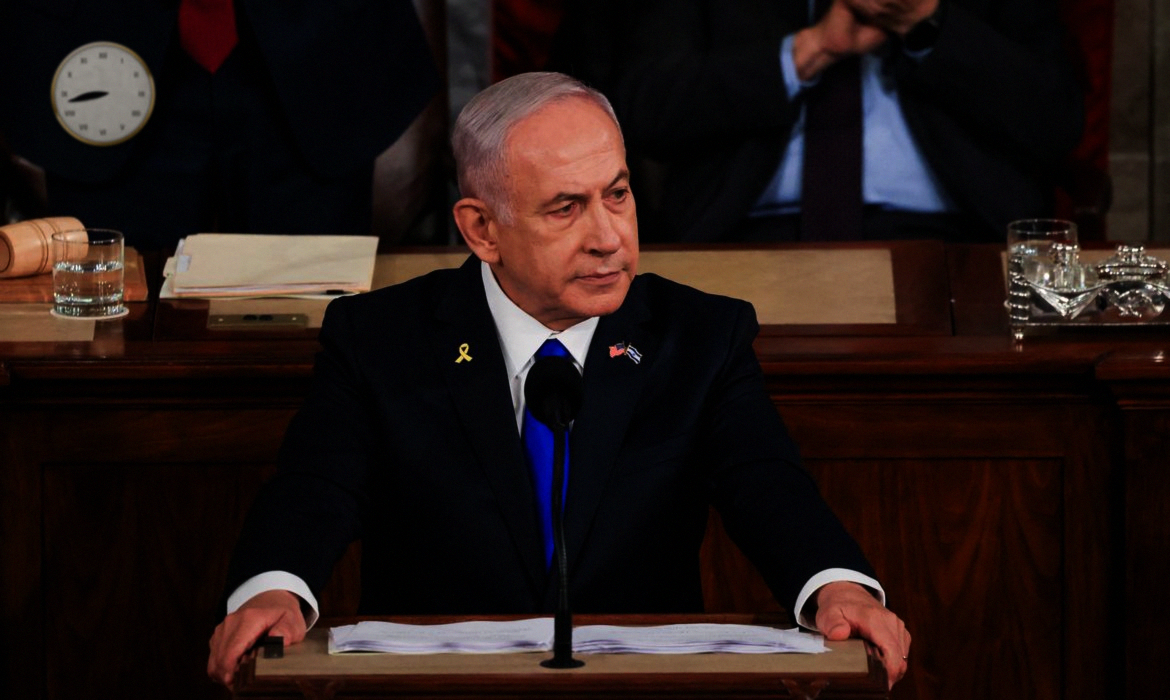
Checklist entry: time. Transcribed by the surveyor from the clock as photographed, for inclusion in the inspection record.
8:43
